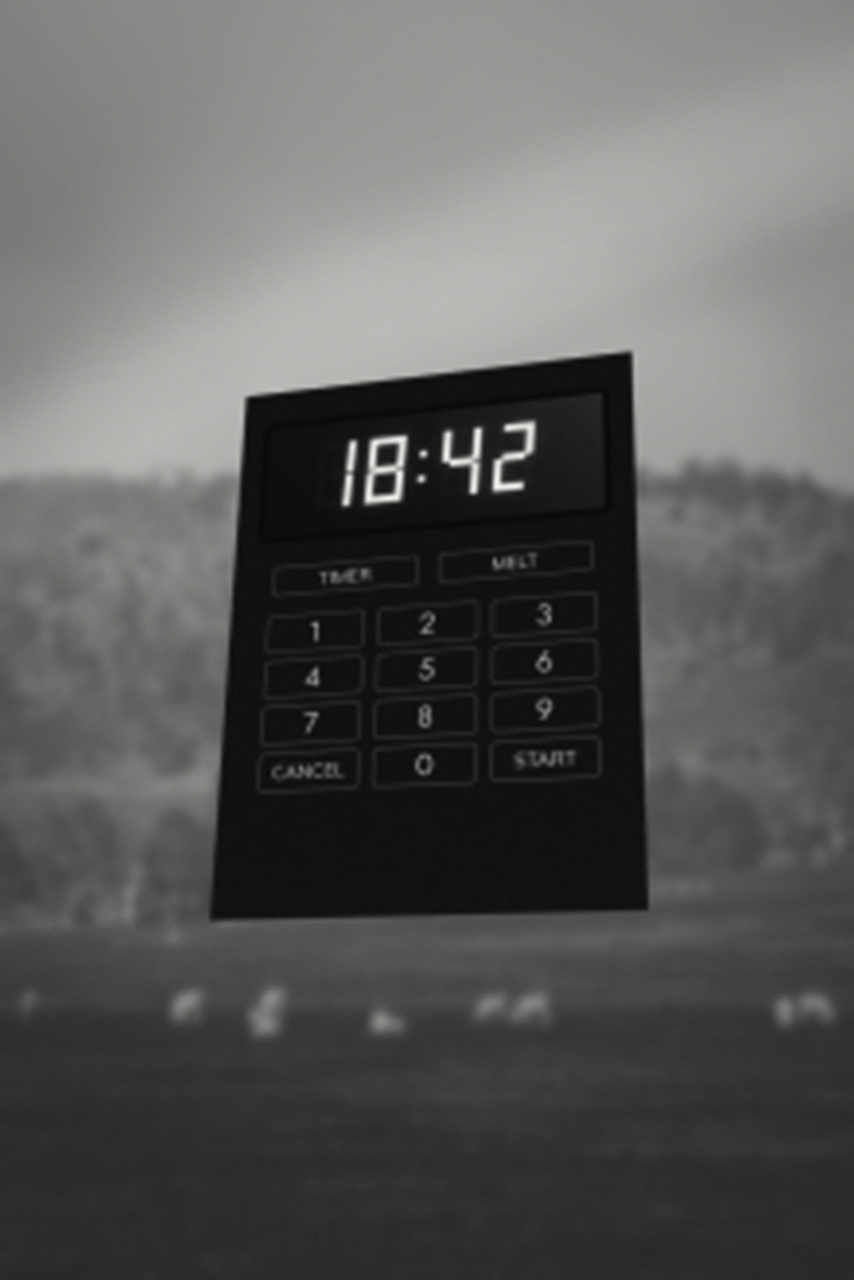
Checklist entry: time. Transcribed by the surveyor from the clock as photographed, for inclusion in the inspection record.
18:42
